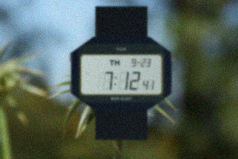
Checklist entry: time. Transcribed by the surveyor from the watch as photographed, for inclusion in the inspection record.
7:12
